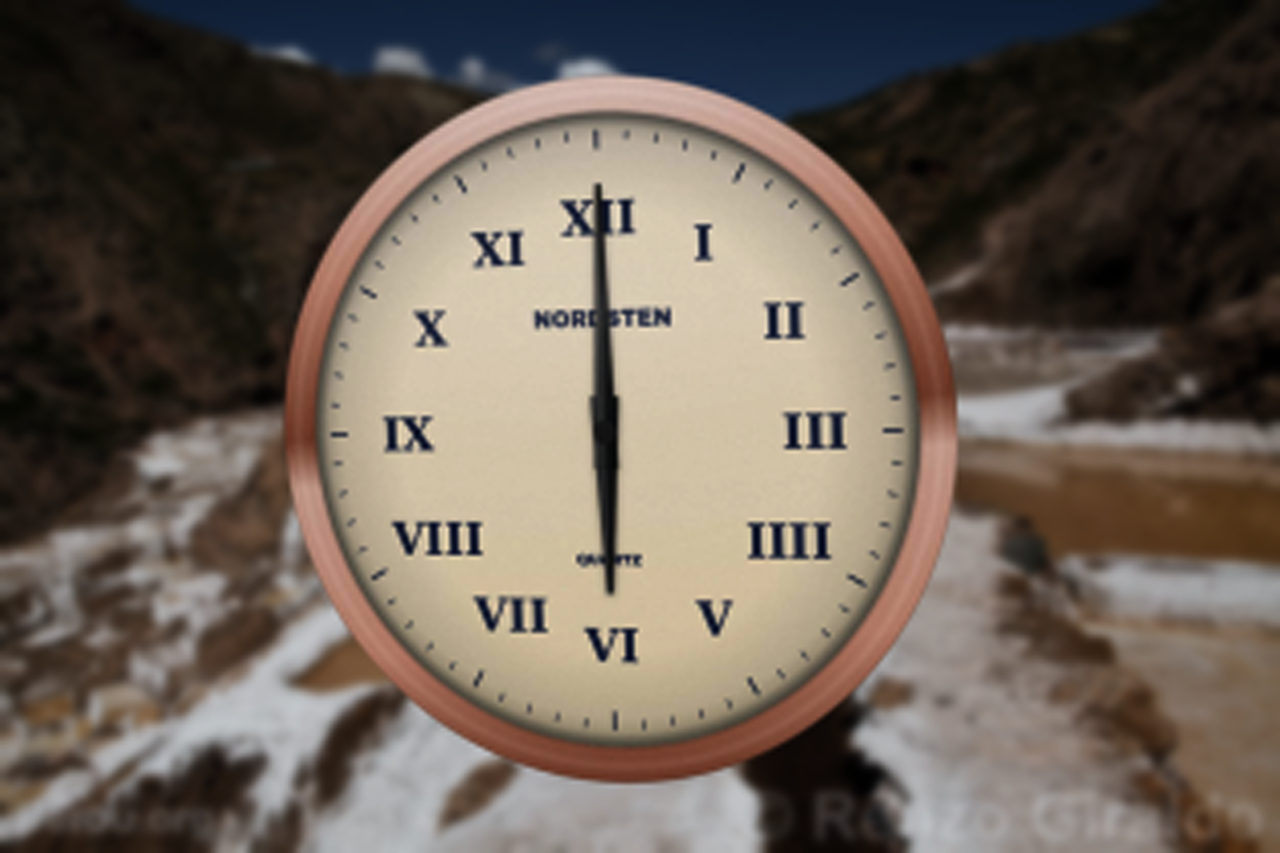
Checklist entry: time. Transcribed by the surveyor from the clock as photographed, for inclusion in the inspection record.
6:00
